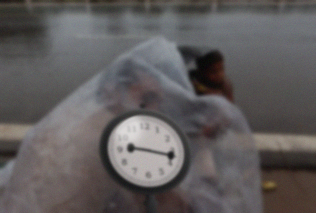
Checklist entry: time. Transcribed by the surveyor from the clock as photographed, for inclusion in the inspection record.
9:17
